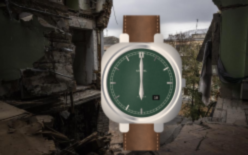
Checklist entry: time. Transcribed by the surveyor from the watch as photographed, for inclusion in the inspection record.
6:00
